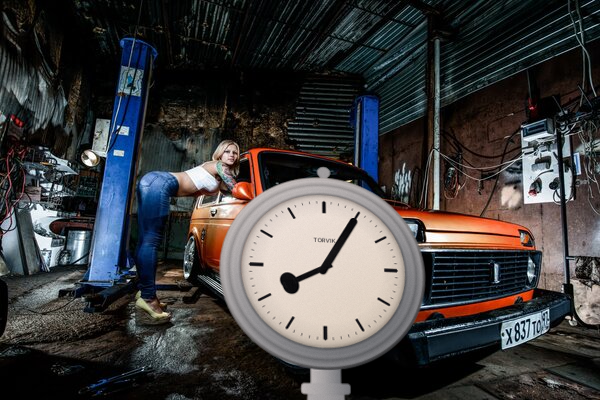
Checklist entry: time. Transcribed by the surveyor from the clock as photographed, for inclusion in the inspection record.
8:05
